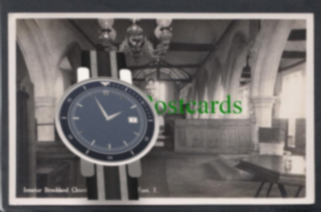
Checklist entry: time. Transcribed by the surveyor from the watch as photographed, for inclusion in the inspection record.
1:56
